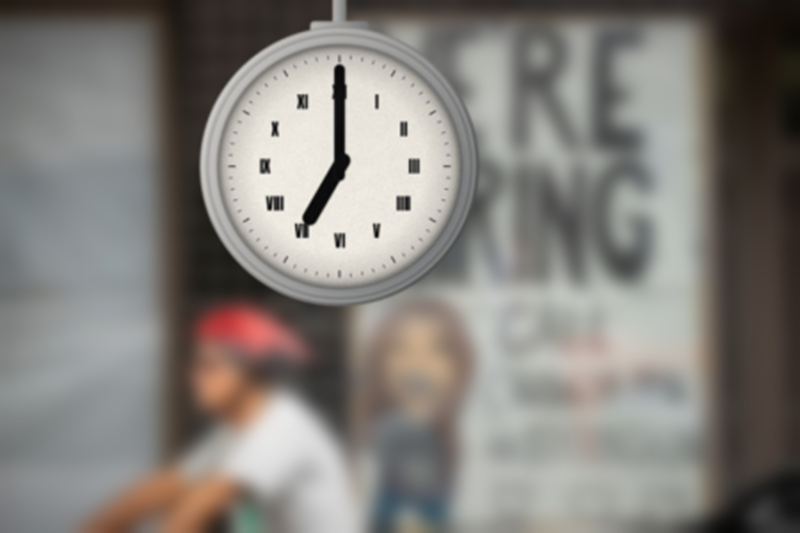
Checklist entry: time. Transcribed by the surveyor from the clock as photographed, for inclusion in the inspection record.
7:00
